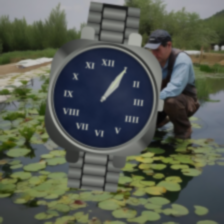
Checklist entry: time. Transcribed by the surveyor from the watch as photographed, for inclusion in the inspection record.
1:05
